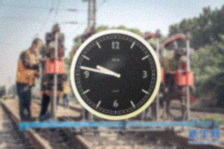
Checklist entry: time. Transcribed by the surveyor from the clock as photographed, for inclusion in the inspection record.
9:47
